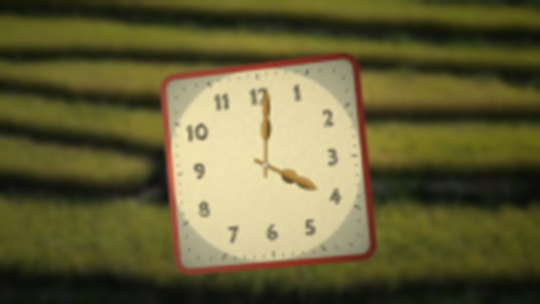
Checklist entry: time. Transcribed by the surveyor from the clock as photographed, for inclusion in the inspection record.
4:01
